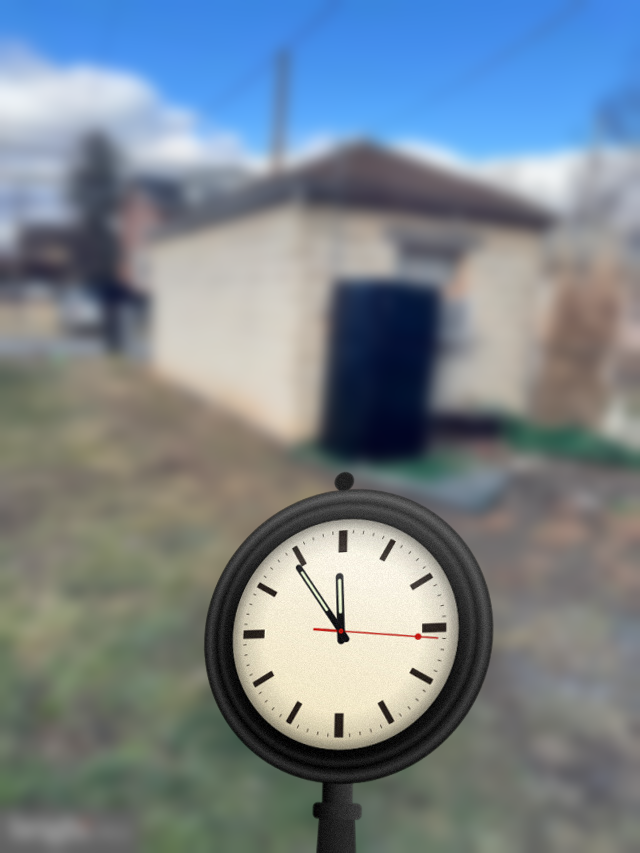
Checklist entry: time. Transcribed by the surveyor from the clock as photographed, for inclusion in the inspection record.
11:54:16
